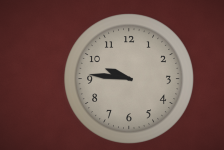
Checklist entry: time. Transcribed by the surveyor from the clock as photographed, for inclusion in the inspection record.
9:46
